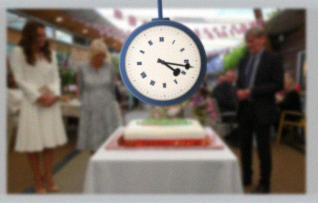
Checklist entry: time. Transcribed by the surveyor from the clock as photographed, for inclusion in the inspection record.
4:17
